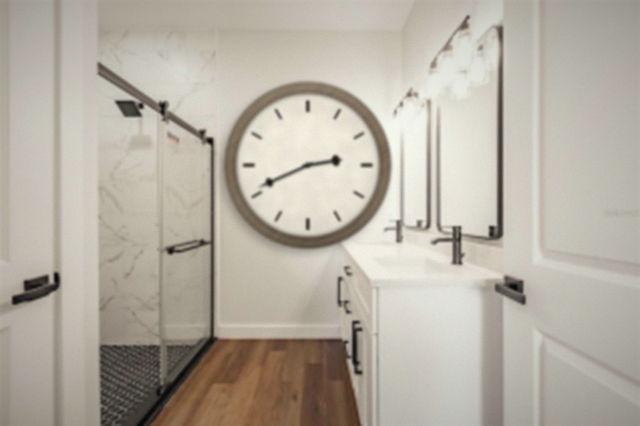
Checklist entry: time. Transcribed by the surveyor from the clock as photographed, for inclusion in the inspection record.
2:41
